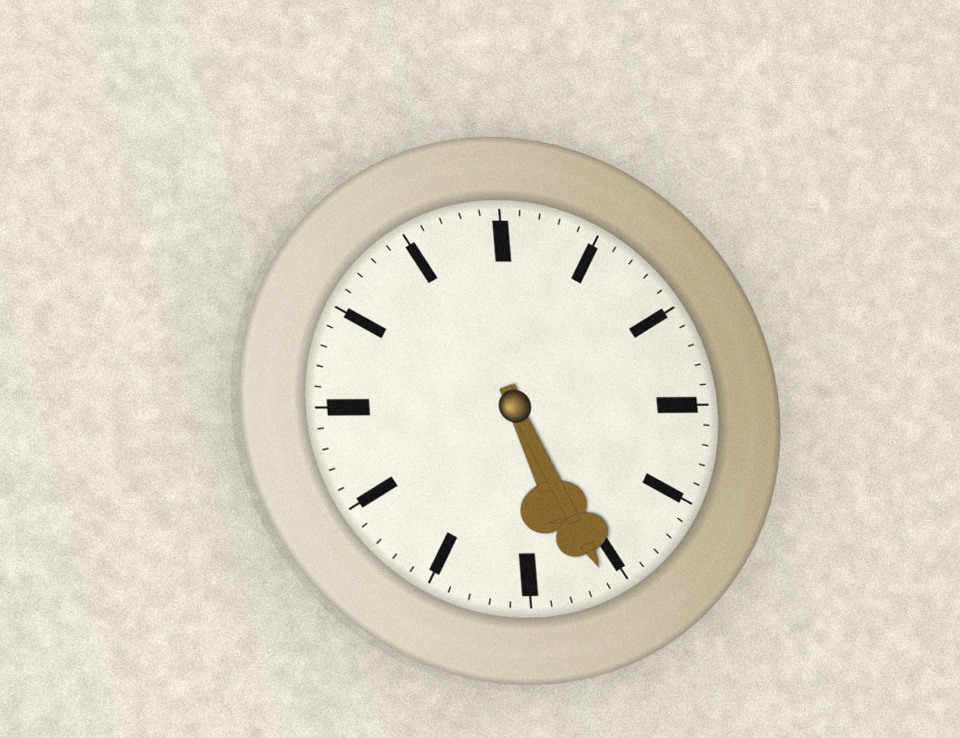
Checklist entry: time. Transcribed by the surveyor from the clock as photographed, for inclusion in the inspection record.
5:26
